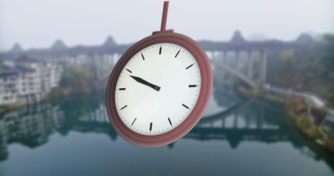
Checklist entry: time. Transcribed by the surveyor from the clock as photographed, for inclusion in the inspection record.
9:49
